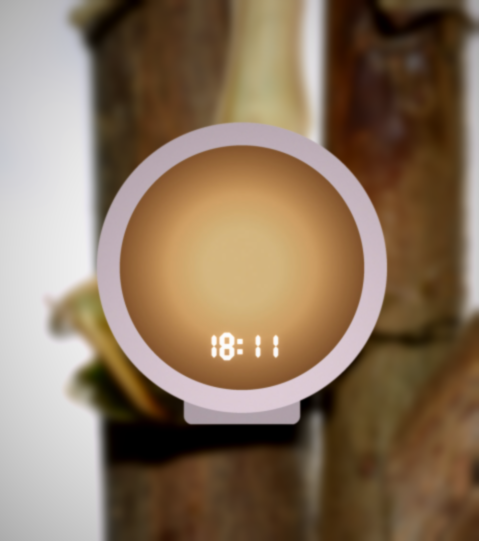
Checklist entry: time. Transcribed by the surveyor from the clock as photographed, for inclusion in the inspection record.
18:11
